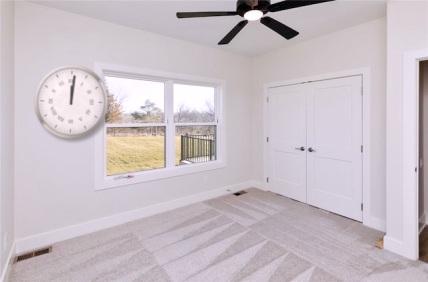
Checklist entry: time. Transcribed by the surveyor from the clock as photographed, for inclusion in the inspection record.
12:01
